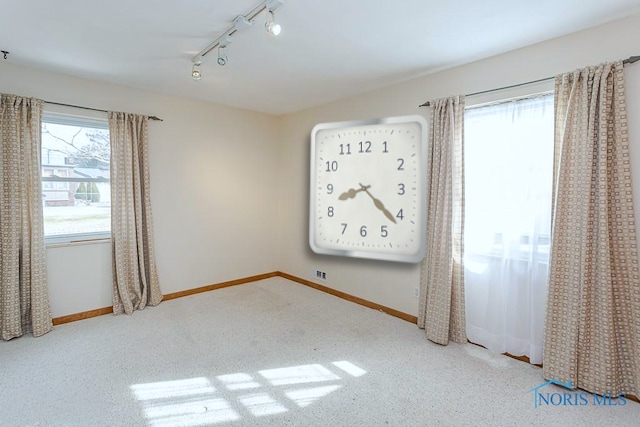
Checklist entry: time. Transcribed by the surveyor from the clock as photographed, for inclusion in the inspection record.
8:22
